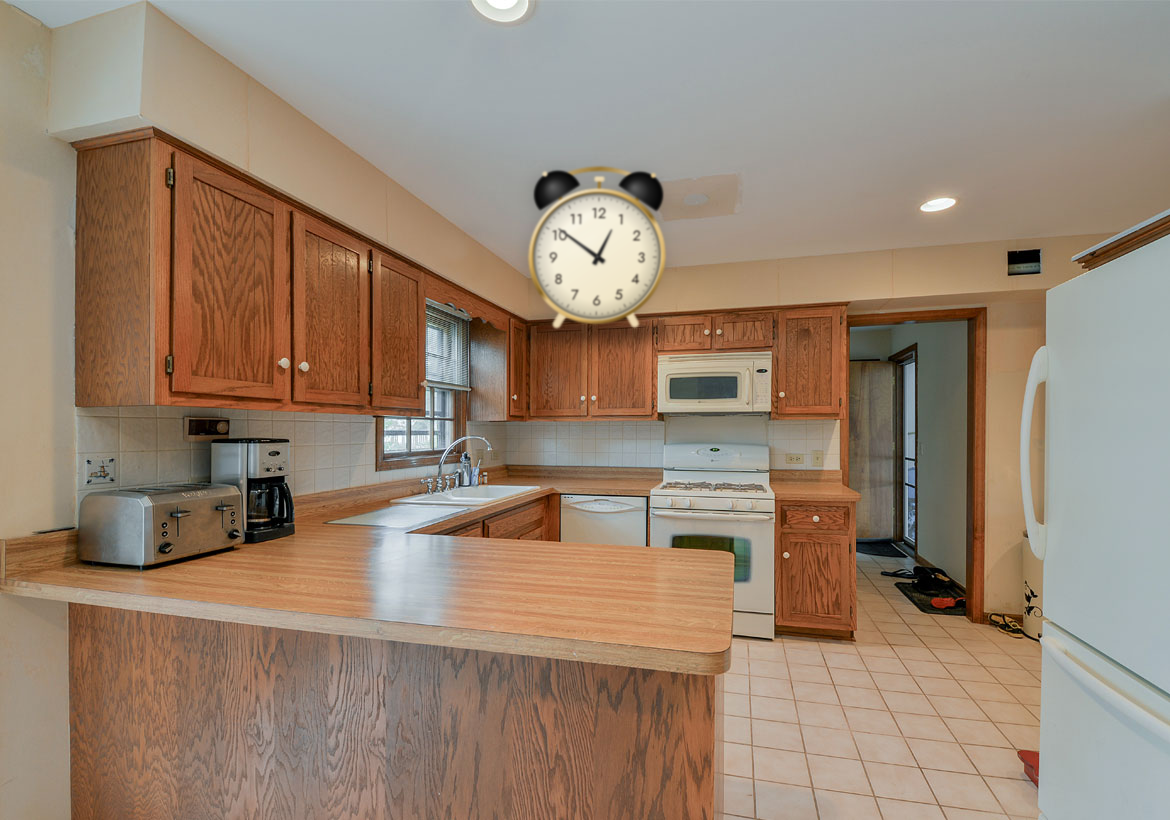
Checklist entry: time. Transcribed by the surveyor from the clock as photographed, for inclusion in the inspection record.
12:51
